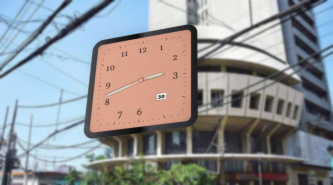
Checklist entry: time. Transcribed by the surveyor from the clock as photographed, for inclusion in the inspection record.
2:42
